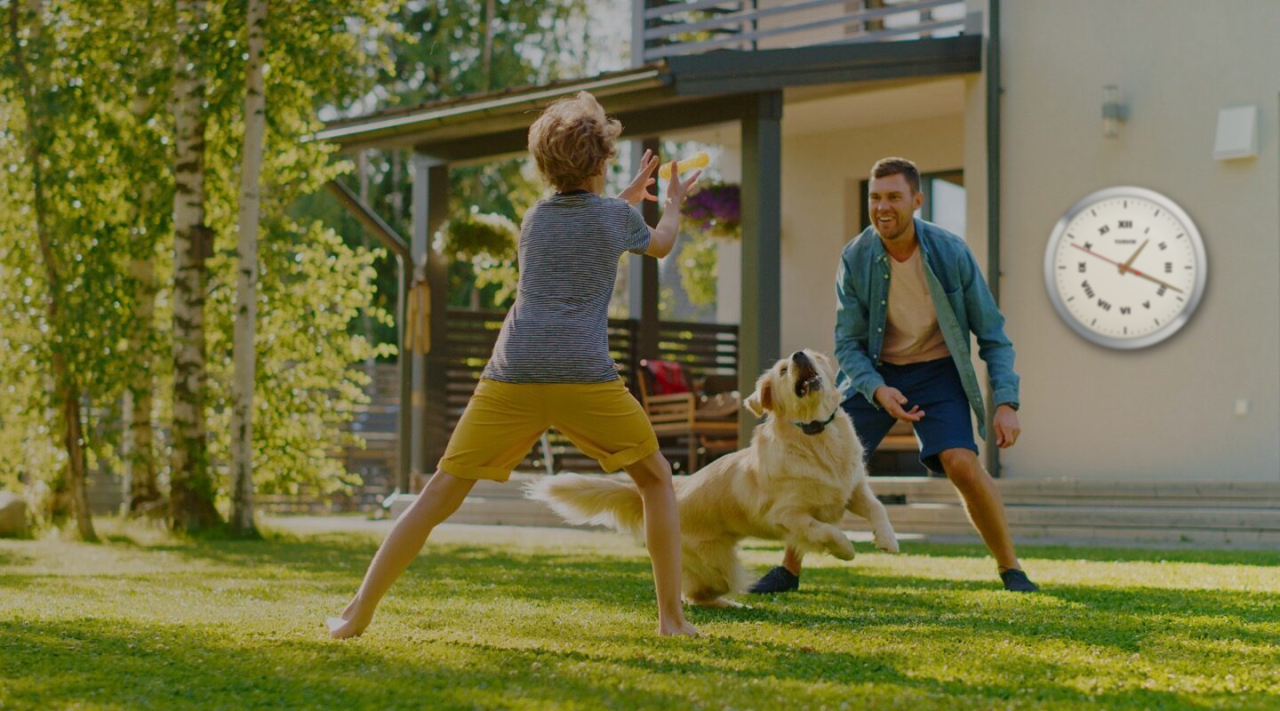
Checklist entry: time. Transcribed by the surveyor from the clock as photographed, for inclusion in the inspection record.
1:18:49
